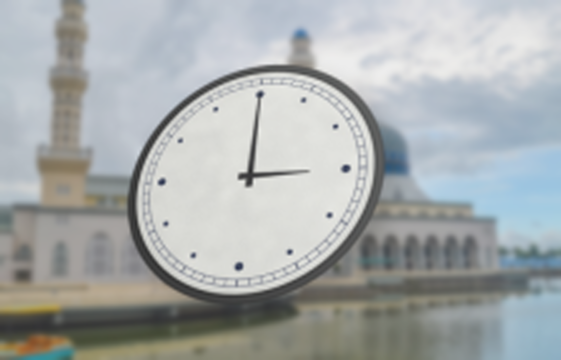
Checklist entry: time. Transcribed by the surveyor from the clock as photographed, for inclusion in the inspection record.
3:00
